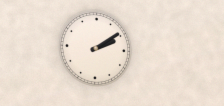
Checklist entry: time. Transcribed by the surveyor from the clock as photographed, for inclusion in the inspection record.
2:09
